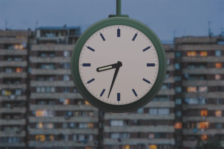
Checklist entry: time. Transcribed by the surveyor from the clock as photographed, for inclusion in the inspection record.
8:33
